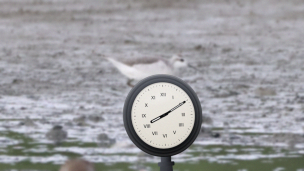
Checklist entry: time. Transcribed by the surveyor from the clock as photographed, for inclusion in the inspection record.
8:10
